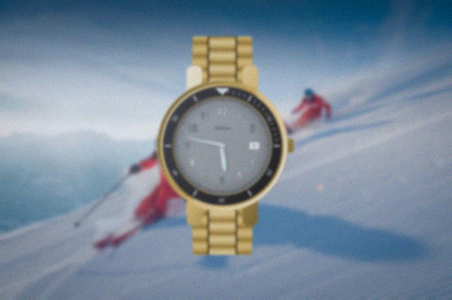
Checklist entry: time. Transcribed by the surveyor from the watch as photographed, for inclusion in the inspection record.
5:47
